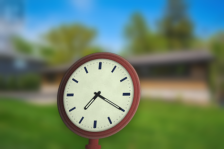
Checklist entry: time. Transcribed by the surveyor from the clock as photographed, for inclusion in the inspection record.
7:20
